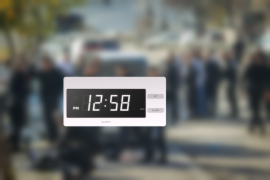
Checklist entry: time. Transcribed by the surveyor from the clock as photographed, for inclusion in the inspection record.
12:58
